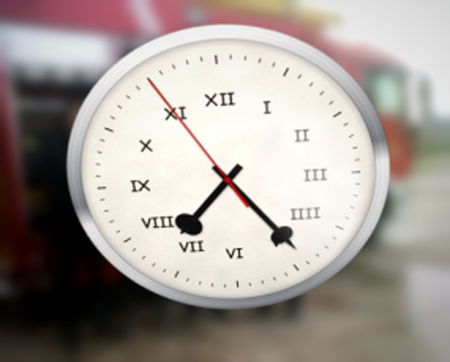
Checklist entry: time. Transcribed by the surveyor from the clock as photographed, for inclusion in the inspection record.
7:23:55
